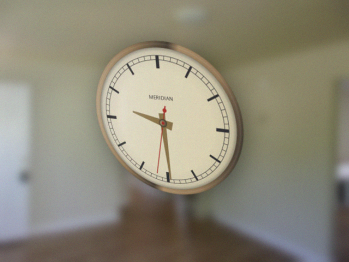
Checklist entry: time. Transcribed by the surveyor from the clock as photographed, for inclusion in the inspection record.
9:29:32
